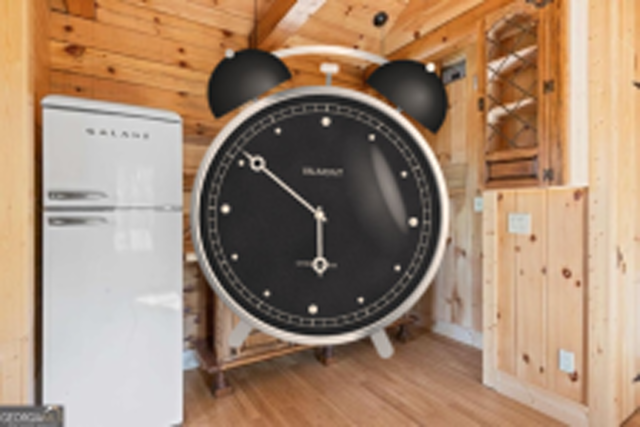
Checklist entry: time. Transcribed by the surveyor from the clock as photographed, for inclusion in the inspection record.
5:51
